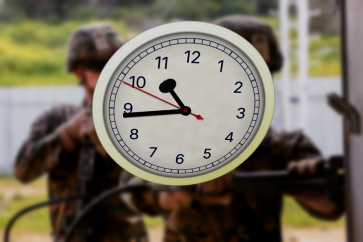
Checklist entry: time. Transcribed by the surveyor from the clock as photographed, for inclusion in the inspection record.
10:43:49
